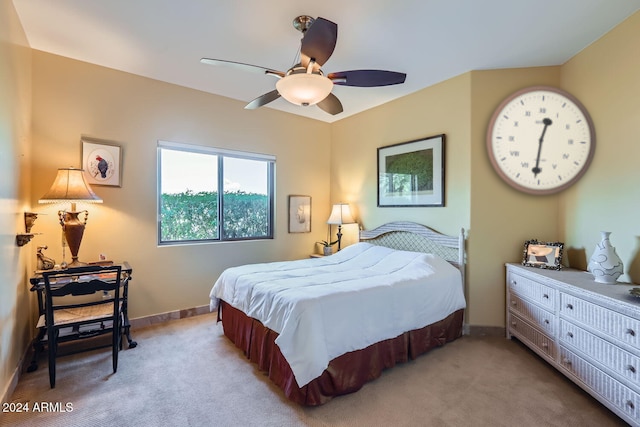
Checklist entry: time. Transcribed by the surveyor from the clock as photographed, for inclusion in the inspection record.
12:31
